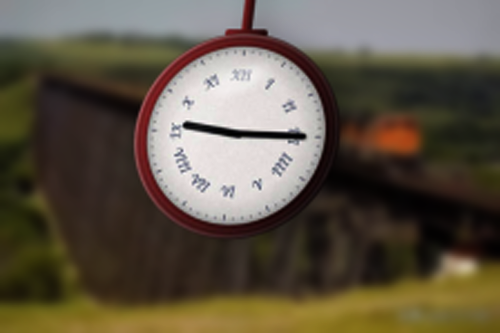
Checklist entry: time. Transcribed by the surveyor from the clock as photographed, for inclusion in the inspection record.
9:15
